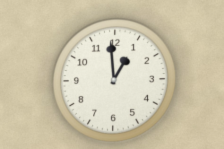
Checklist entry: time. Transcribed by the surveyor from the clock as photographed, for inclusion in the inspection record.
12:59
